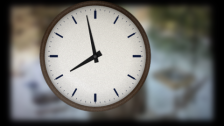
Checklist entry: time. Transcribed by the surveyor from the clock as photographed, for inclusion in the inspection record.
7:58
